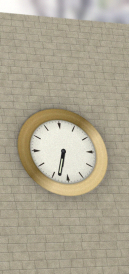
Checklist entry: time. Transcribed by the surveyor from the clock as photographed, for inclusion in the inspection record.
6:33
